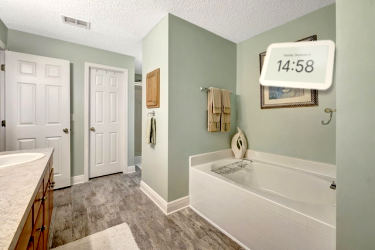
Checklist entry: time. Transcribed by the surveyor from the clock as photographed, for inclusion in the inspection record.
14:58
